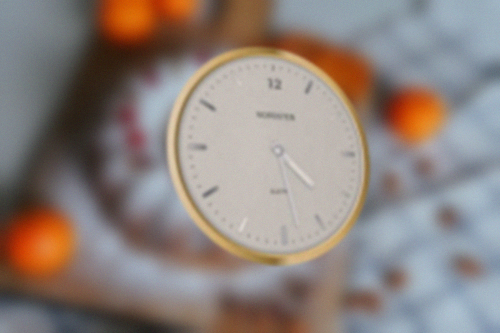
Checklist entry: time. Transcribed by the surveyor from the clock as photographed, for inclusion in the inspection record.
4:28
